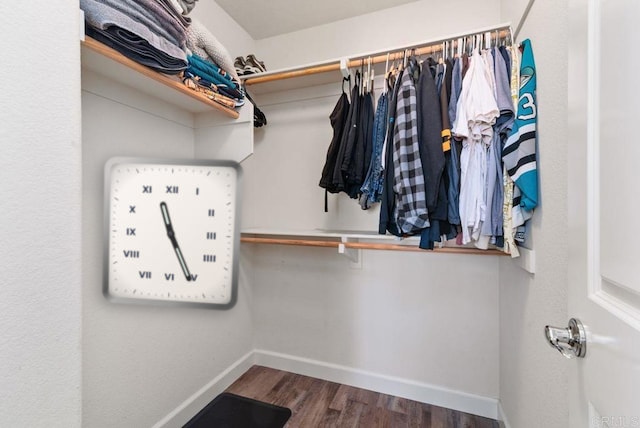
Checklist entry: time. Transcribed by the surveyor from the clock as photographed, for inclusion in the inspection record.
11:26
